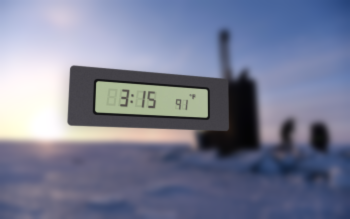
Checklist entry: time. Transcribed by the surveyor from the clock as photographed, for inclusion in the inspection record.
3:15
